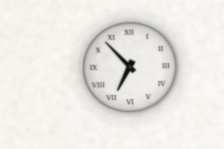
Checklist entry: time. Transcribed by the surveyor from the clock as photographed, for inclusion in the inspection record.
6:53
